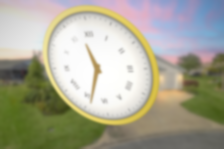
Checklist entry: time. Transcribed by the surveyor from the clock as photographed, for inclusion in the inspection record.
11:34
